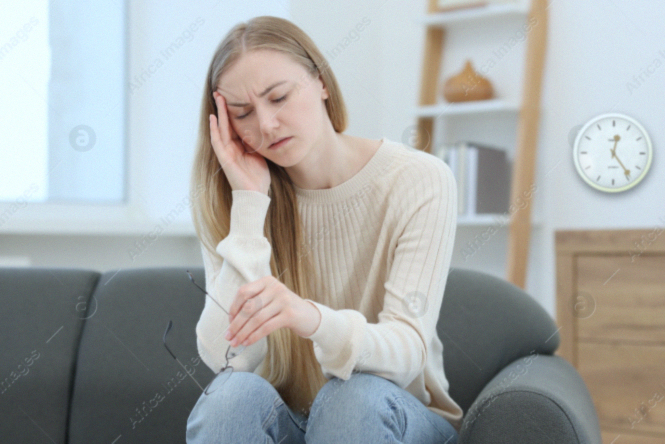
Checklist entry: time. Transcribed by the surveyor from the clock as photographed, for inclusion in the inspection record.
12:24
